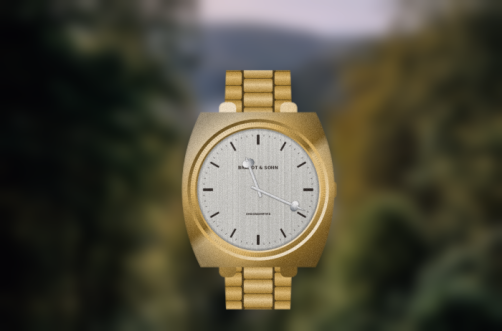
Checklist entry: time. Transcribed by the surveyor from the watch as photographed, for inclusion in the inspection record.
11:19
